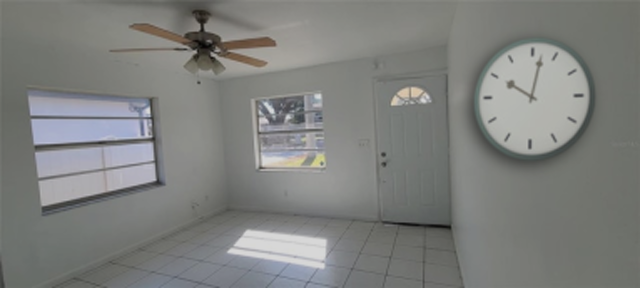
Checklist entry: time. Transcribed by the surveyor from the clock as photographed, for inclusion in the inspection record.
10:02
